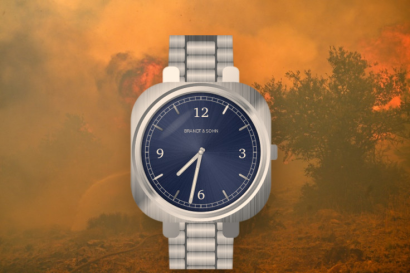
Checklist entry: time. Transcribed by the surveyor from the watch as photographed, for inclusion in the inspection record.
7:32
